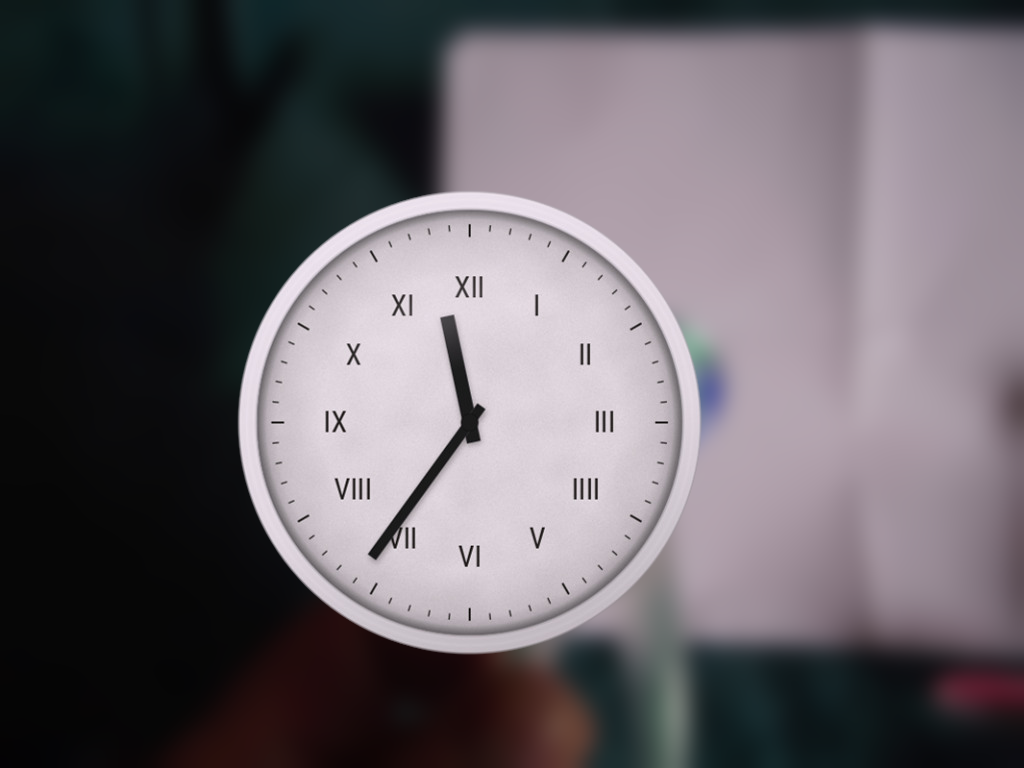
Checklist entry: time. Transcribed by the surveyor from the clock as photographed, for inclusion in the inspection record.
11:36
